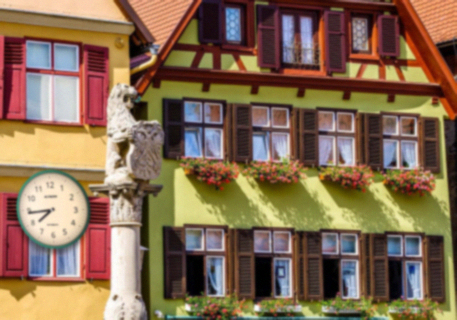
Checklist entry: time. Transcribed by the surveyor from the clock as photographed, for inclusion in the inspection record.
7:44
